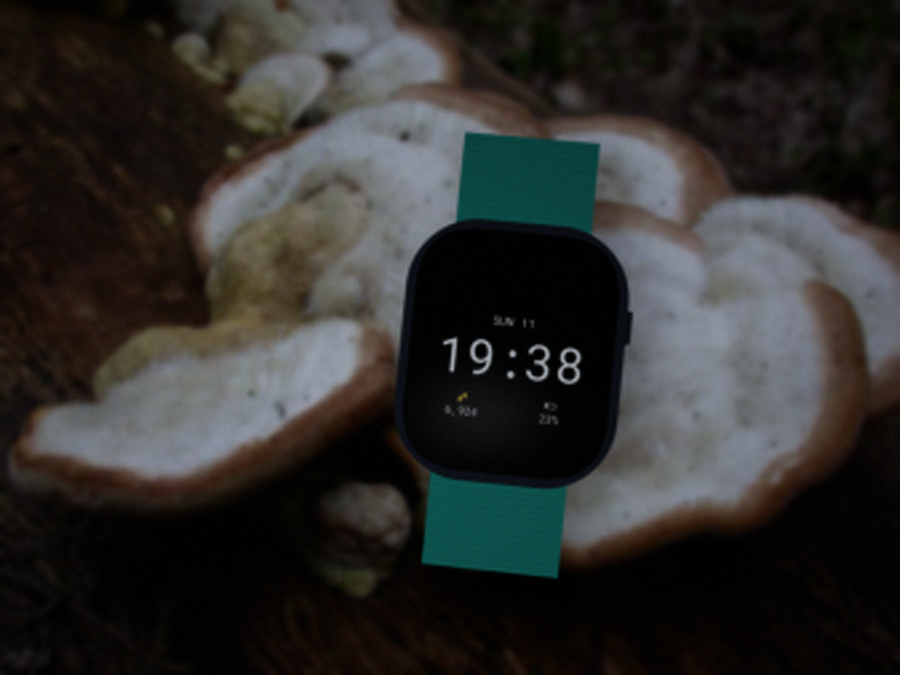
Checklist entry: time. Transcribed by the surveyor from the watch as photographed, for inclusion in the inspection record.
19:38
